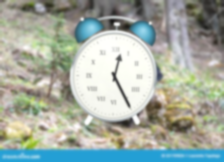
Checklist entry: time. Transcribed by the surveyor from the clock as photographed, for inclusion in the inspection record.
12:25
